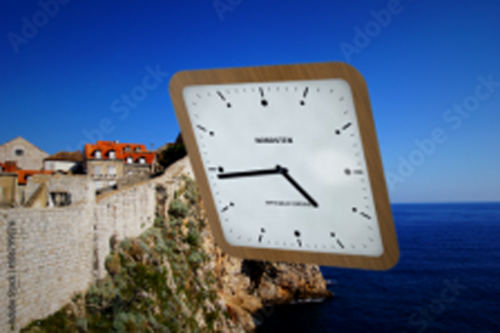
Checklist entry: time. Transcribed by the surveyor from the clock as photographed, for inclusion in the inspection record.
4:44
